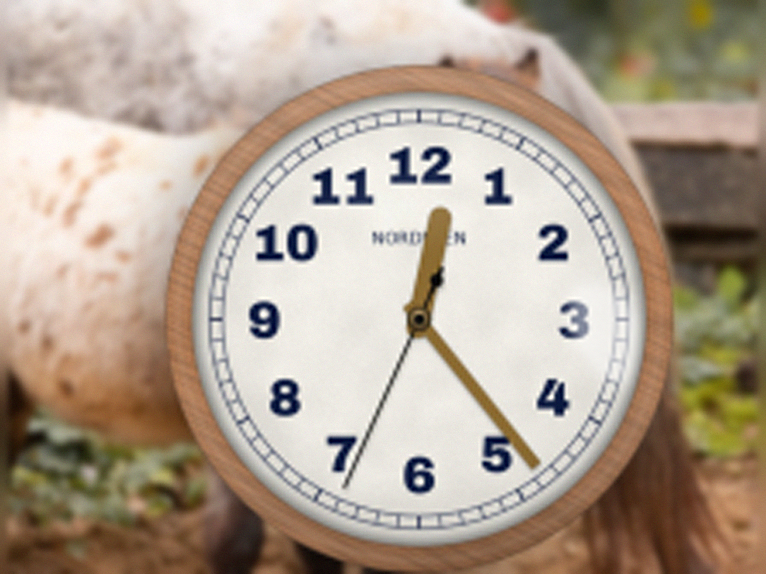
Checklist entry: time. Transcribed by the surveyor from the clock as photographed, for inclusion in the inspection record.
12:23:34
